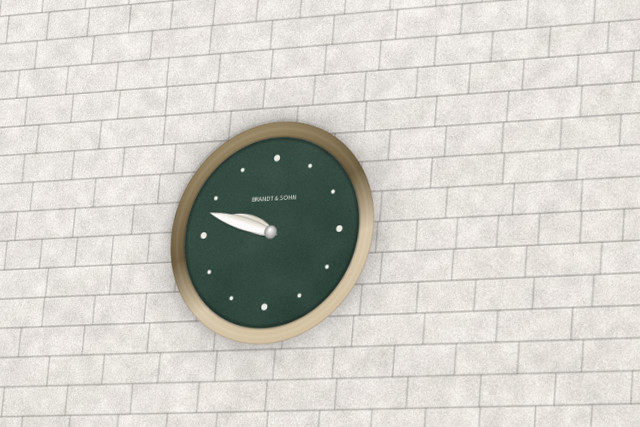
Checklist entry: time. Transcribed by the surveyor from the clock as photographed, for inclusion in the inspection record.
9:48
